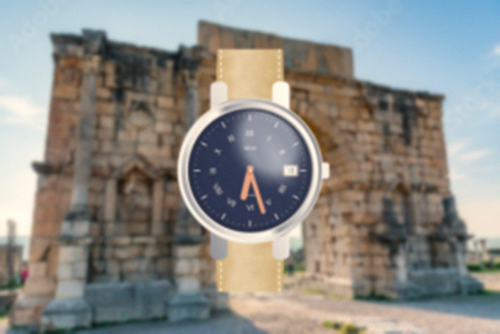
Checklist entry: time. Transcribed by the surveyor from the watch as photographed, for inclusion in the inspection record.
6:27
